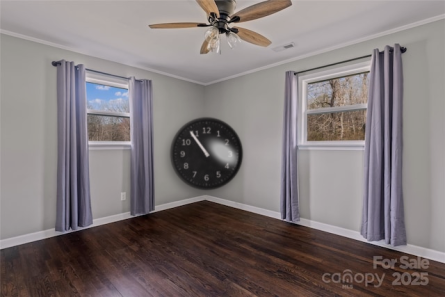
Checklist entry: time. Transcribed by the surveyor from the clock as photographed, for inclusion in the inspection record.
10:54
